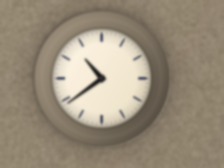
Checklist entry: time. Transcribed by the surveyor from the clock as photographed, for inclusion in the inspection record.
10:39
